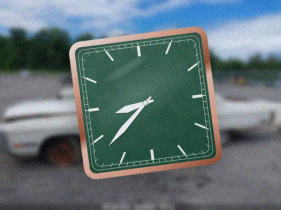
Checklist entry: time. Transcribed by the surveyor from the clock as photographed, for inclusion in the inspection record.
8:38
